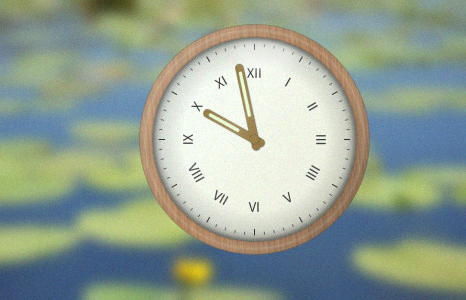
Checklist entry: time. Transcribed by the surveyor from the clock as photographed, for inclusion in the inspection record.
9:58
